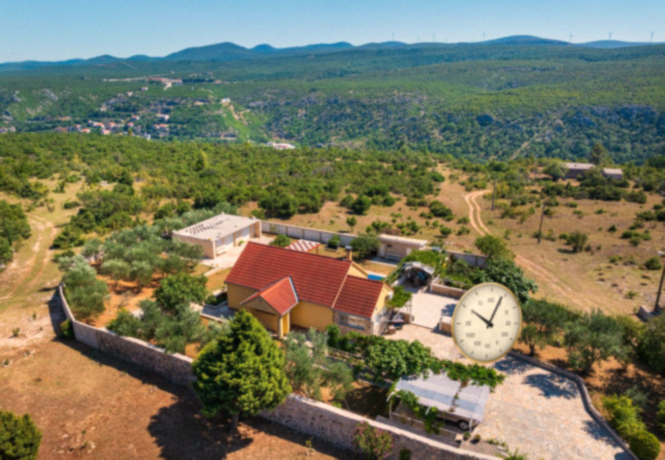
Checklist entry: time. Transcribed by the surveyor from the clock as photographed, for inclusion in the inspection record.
10:04
